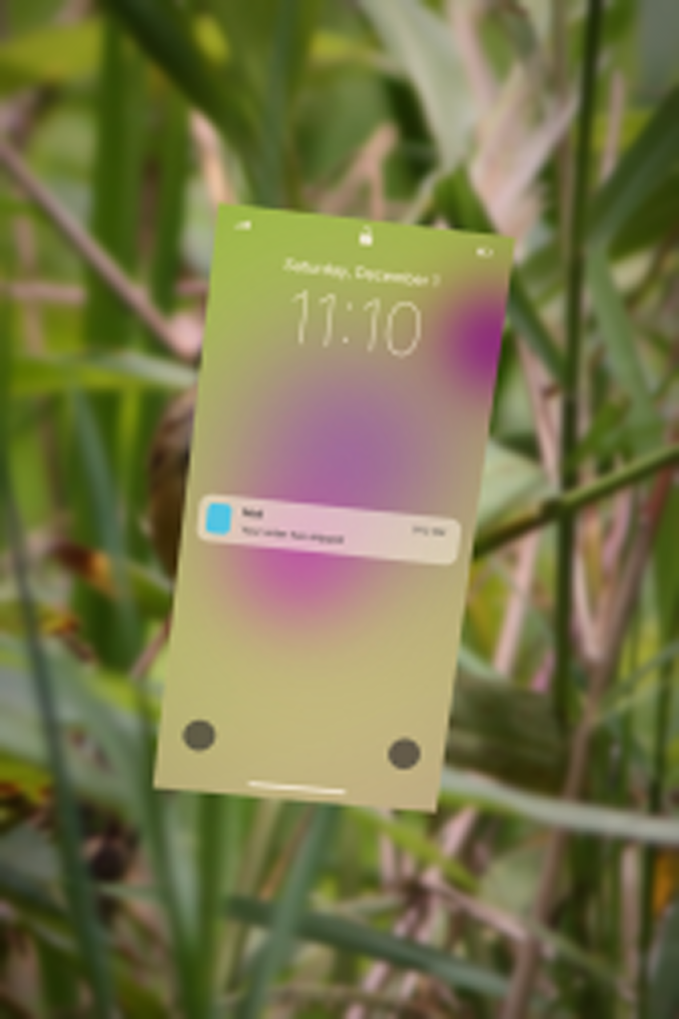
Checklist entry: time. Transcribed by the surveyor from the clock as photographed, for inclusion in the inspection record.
11:10
